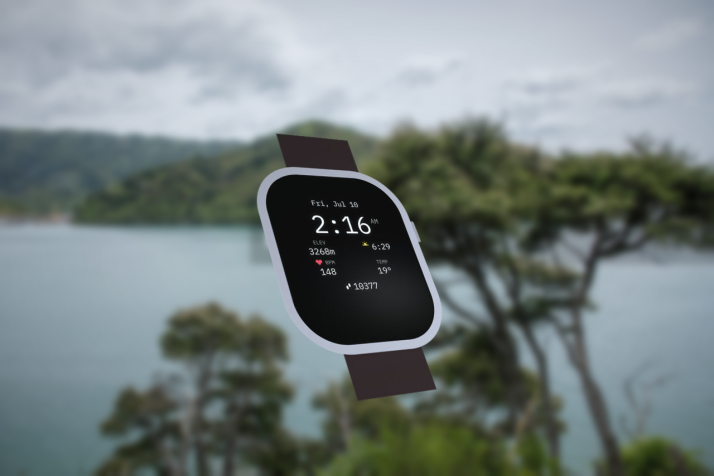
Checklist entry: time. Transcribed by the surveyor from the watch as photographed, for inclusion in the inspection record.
2:16
